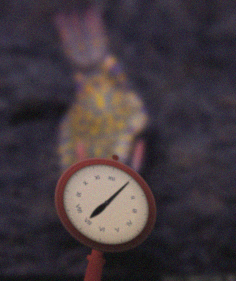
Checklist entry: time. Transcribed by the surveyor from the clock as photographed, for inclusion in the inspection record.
7:05
